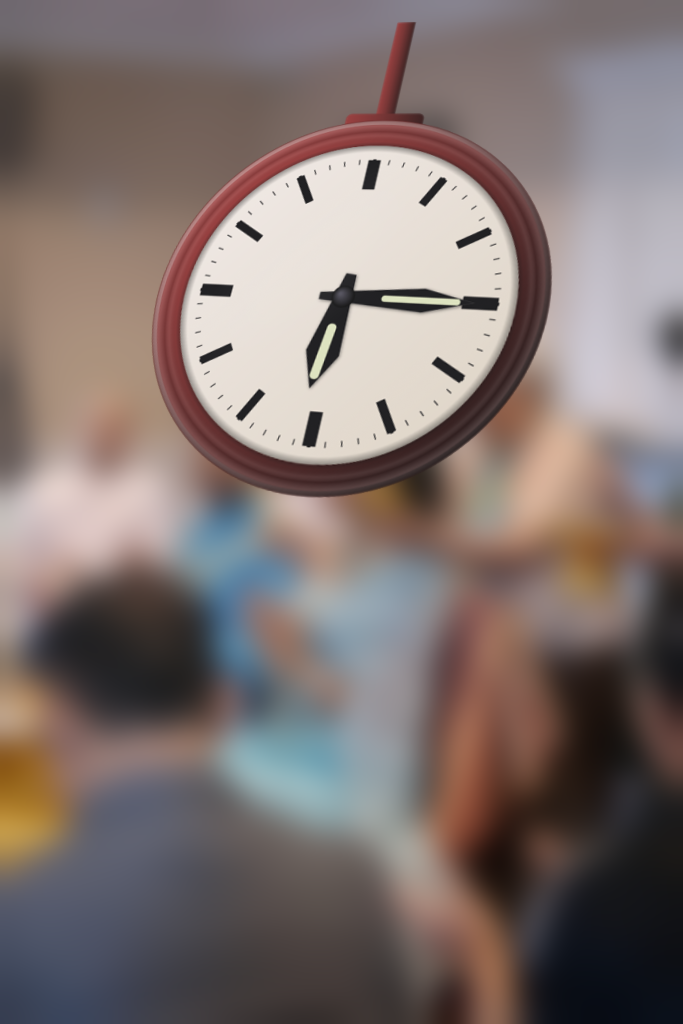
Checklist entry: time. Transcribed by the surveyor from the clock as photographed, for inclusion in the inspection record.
6:15
